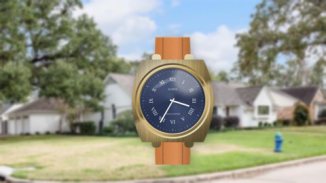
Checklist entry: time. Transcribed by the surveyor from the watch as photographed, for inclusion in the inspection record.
3:35
